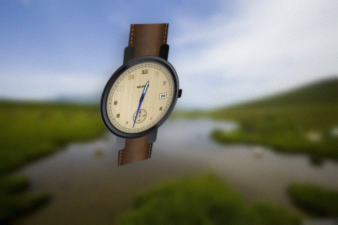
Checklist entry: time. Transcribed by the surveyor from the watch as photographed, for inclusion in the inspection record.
12:32
